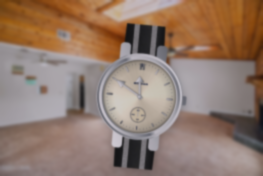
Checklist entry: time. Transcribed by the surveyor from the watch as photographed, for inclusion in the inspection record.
11:50
